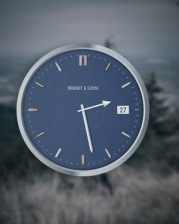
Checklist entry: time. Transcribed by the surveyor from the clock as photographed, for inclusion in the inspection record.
2:28
